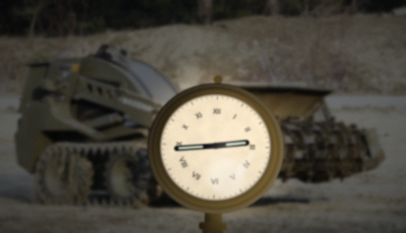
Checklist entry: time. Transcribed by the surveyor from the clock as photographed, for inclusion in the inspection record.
2:44
